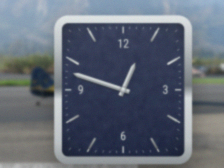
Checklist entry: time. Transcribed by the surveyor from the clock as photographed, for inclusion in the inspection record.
12:48
